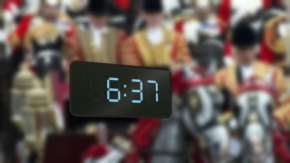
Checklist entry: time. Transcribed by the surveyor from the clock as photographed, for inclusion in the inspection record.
6:37
